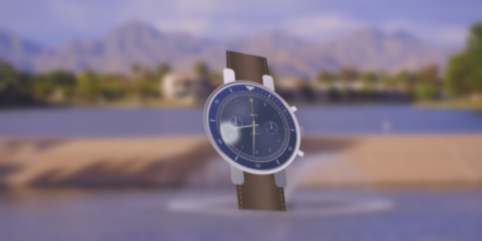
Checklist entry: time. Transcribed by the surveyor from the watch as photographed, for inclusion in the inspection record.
8:31
